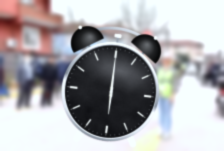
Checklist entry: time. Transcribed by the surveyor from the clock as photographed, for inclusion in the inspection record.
6:00
